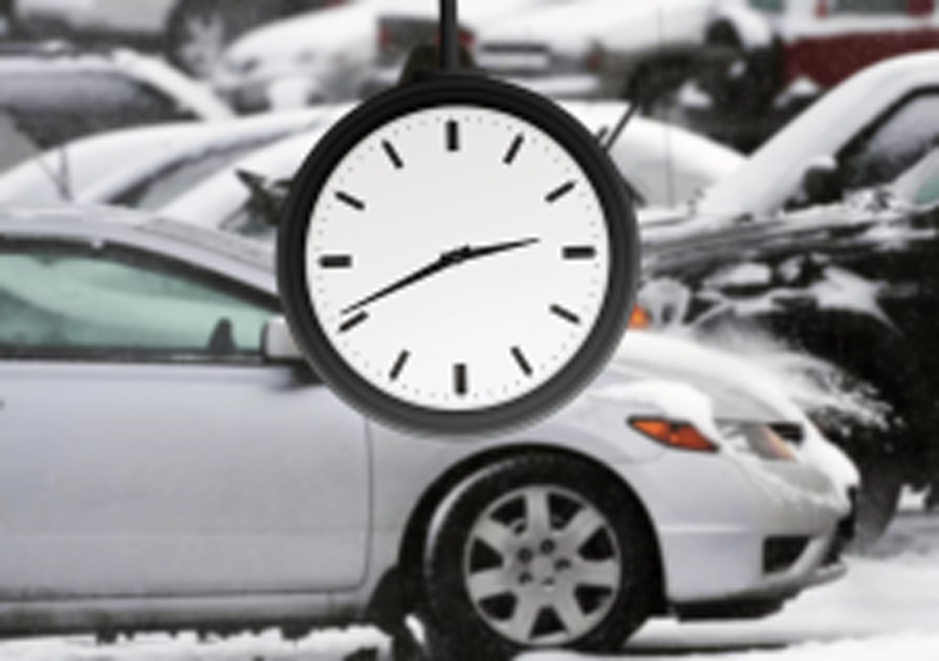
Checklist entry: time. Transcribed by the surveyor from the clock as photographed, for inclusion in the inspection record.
2:41
